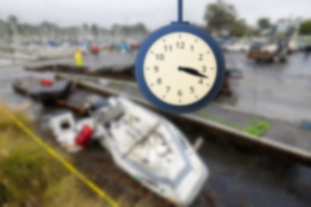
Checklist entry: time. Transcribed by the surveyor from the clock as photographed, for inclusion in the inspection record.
3:18
